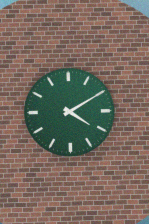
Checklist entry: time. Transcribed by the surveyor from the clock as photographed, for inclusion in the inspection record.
4:10
